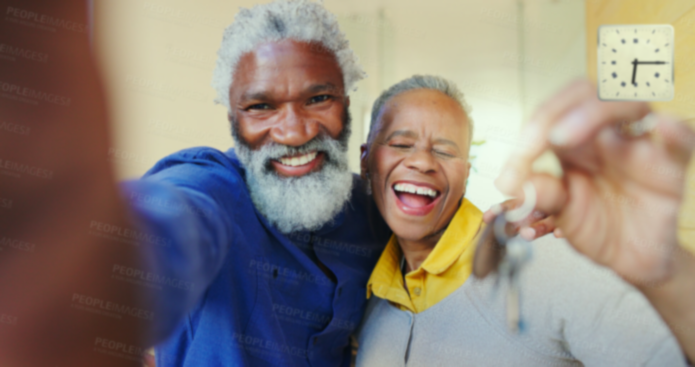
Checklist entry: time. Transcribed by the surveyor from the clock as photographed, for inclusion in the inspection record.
6:15
